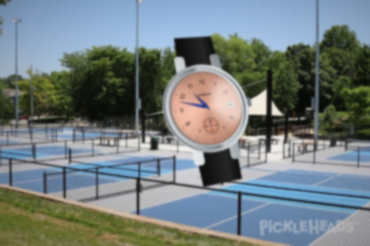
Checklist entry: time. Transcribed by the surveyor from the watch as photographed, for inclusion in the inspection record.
10:48
